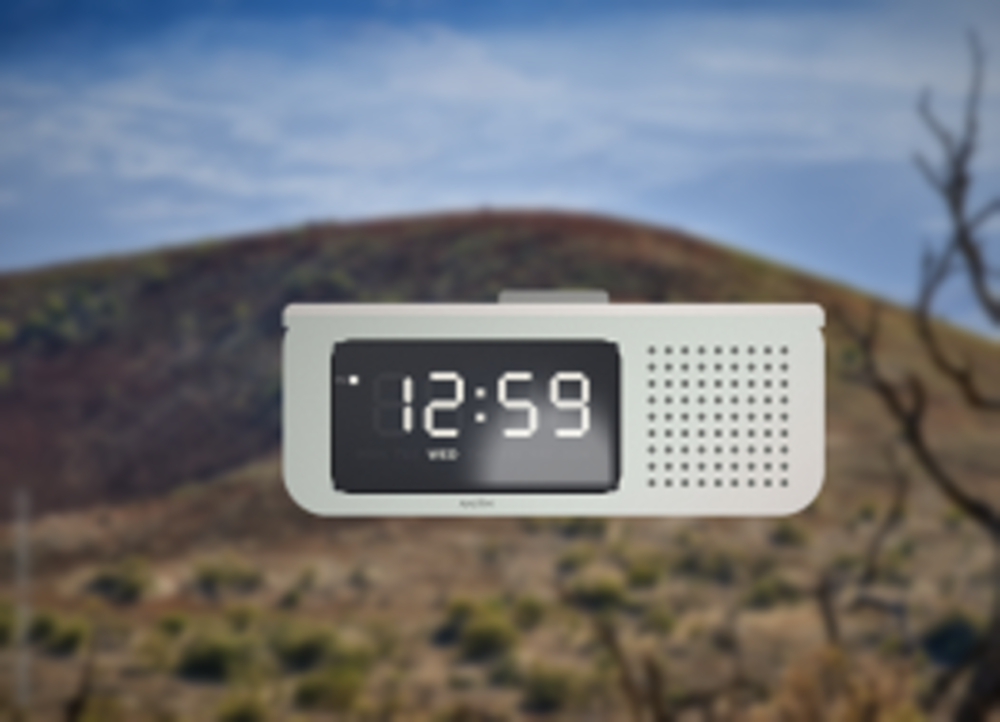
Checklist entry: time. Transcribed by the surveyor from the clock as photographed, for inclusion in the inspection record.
12:59
